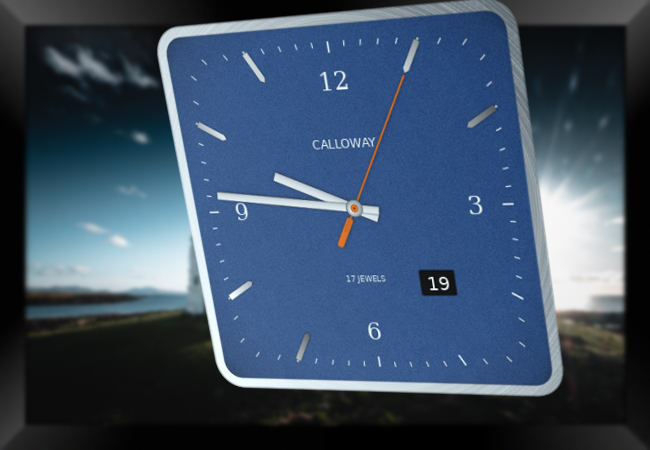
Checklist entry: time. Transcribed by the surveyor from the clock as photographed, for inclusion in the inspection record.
9:46:05
